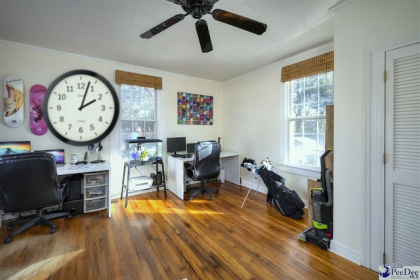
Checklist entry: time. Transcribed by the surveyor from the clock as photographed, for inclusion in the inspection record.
2:03
